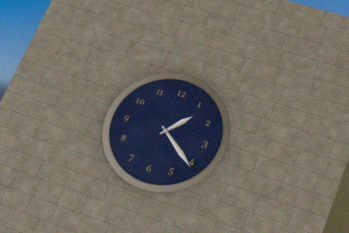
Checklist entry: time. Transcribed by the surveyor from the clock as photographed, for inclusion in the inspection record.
1:21
